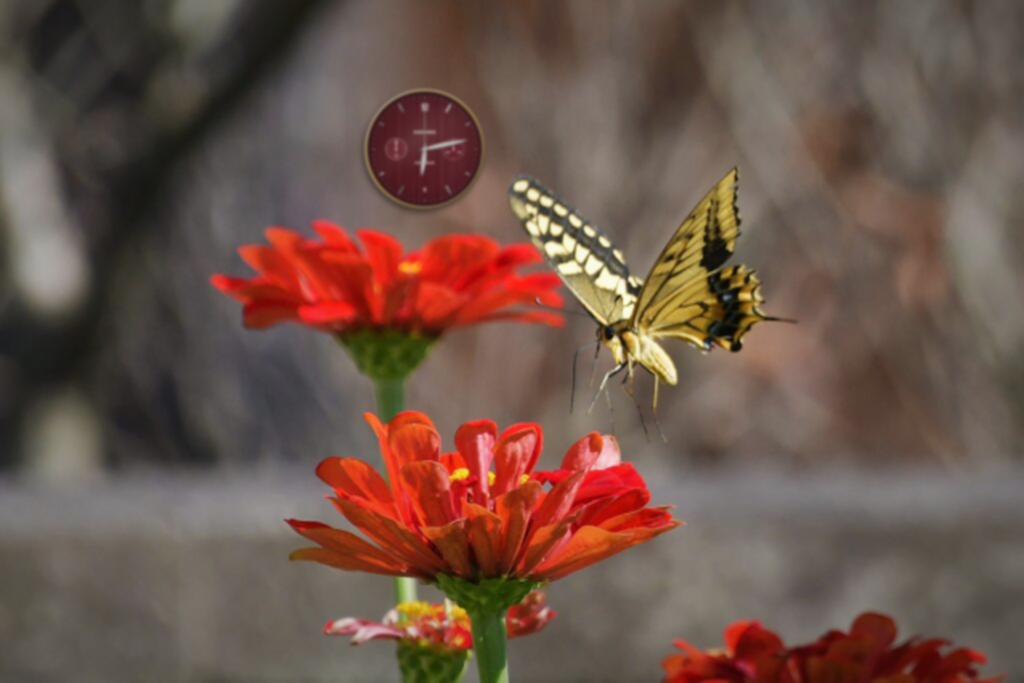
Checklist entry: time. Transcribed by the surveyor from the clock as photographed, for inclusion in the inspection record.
6:13
